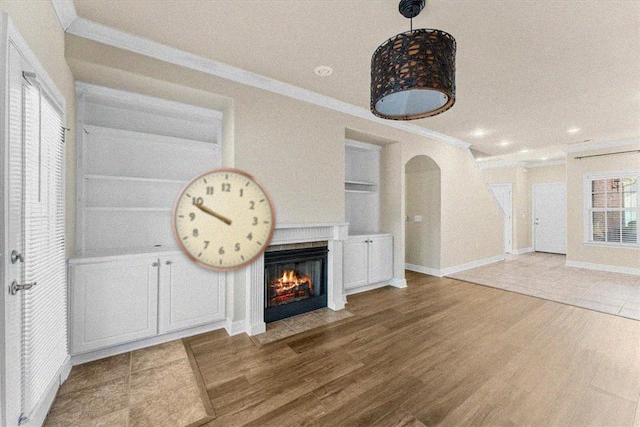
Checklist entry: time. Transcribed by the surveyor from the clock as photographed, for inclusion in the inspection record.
9:49
